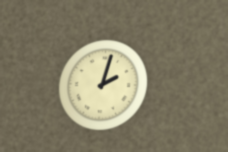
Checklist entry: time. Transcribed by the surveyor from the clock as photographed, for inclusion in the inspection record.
2:02
